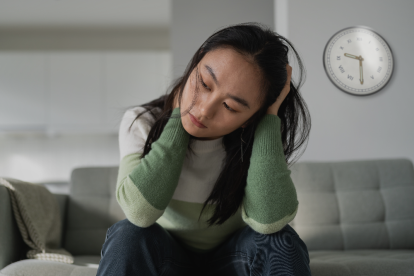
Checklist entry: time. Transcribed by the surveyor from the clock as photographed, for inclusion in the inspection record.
9:30
